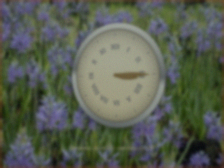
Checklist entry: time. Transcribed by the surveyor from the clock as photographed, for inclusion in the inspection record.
3:15
